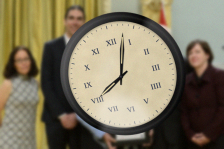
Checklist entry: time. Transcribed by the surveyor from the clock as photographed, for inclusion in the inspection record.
8:03
